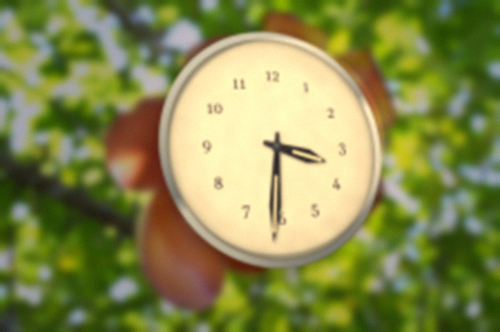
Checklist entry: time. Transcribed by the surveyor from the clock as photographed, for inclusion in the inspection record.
3:31
